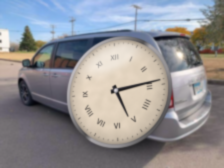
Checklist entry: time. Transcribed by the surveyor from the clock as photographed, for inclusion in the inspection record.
5:14
